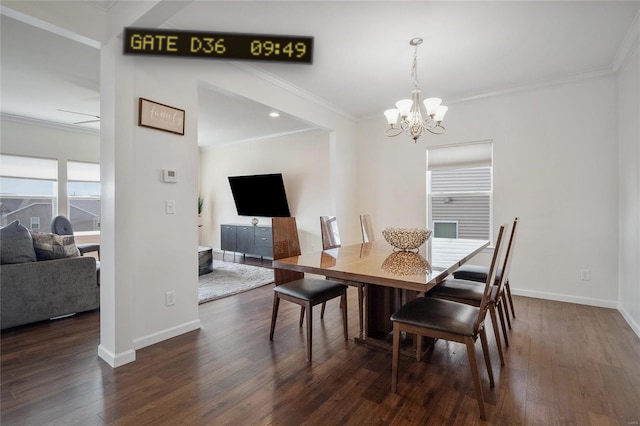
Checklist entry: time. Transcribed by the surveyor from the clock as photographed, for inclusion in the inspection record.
9:49
